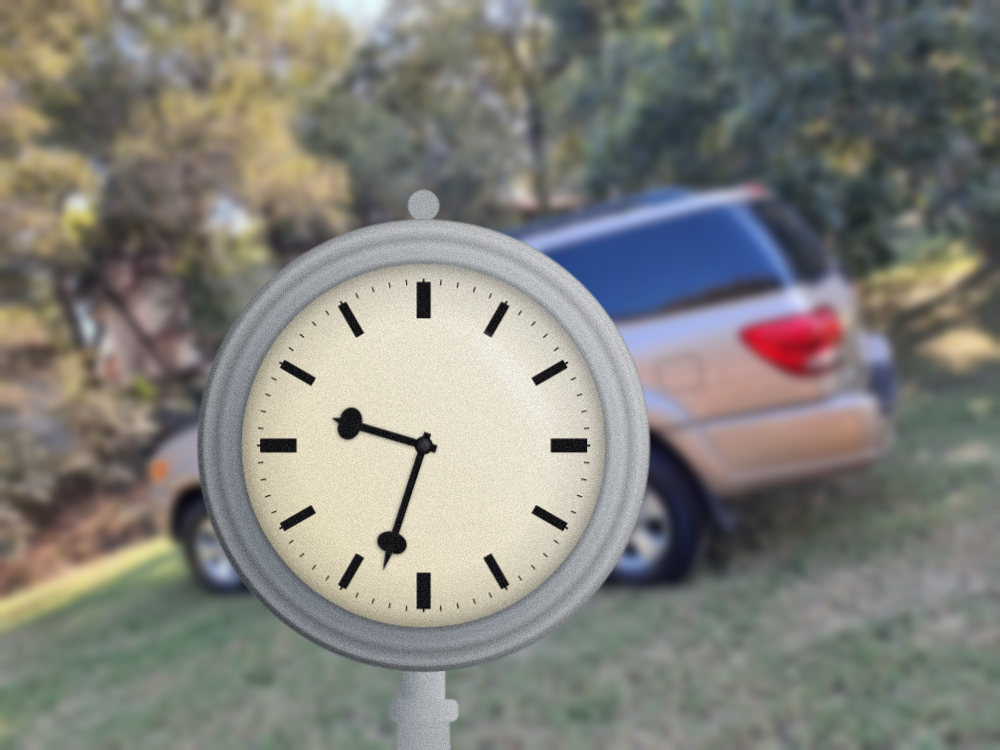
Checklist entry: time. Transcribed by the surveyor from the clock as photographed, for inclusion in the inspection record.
9:33
